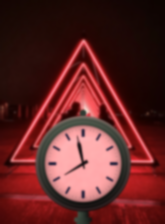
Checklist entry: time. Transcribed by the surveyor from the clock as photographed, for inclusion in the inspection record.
7:58
